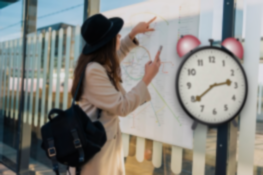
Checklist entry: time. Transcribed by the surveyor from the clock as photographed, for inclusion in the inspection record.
2:39
